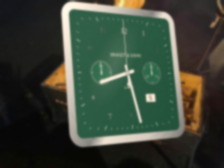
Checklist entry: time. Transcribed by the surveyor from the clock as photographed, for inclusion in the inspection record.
8:28
